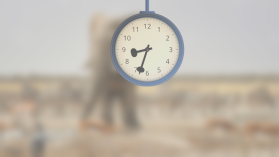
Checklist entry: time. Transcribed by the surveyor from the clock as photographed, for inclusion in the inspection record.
8:33
